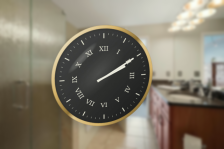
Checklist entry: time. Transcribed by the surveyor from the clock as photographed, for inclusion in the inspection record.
2:10
